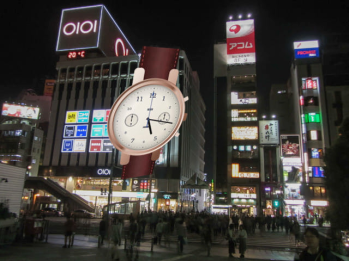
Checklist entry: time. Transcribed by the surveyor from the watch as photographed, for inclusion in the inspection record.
5:17
